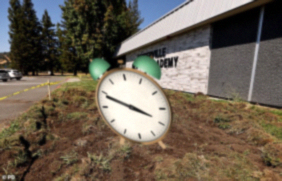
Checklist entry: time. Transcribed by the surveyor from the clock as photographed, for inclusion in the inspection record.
3:49
